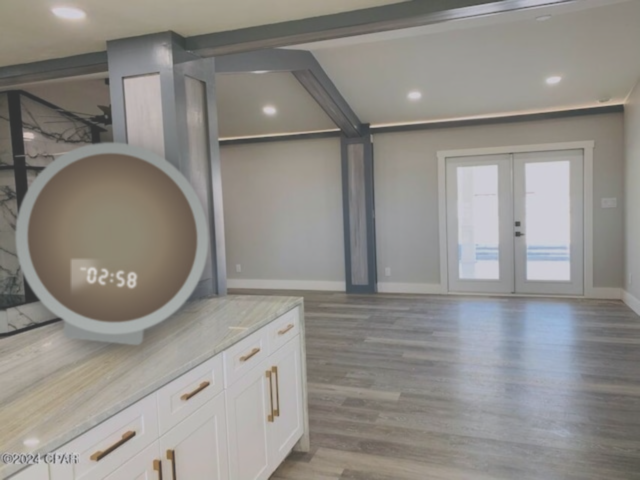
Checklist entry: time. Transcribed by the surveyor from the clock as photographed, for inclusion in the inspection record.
2:58
